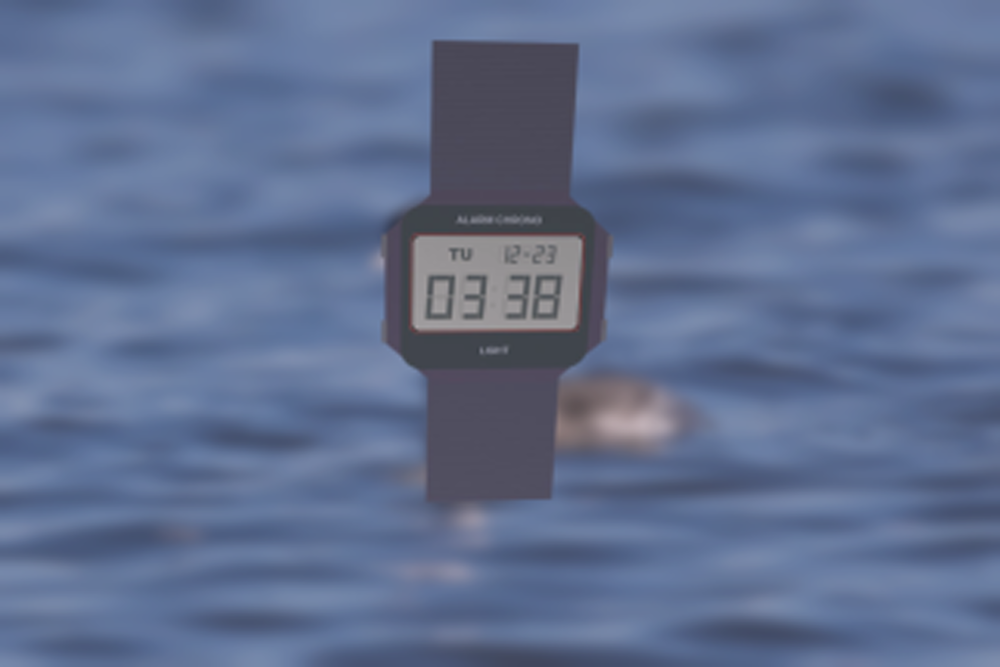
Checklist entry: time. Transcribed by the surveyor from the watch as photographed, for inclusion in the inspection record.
3:38
